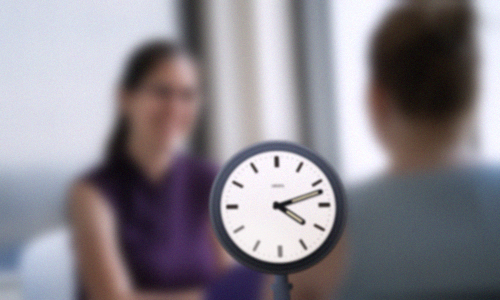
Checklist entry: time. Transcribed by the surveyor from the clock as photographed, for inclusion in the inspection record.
4:12
